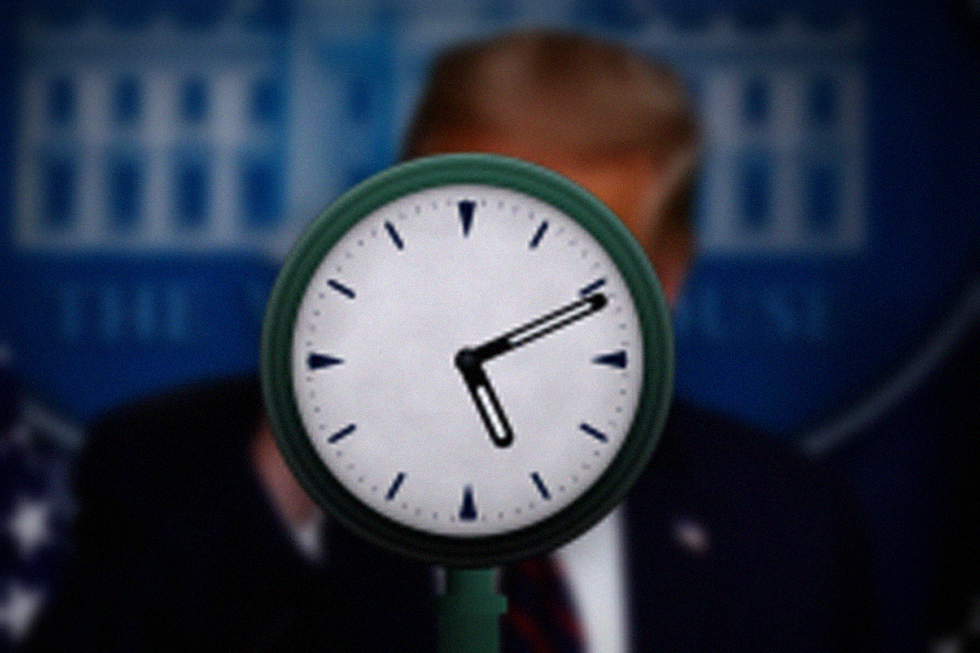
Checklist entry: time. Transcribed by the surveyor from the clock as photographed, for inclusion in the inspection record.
5:11
